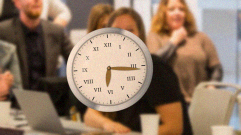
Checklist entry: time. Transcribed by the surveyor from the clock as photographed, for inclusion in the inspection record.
6:16
